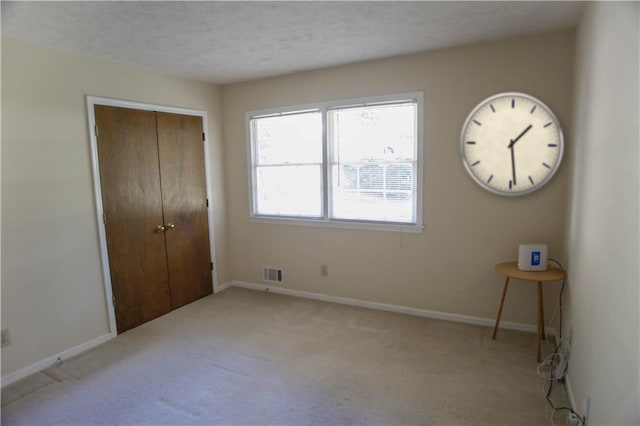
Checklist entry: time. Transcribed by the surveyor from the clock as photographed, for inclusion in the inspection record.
1:29
